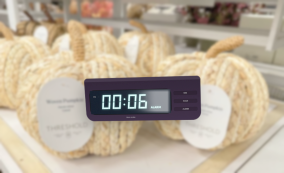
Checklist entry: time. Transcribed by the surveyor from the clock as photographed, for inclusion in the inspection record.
0:06
